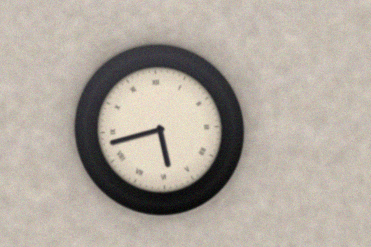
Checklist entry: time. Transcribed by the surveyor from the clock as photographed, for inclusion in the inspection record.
5:43
